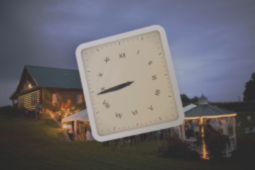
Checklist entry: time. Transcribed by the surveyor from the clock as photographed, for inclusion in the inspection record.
8:44
